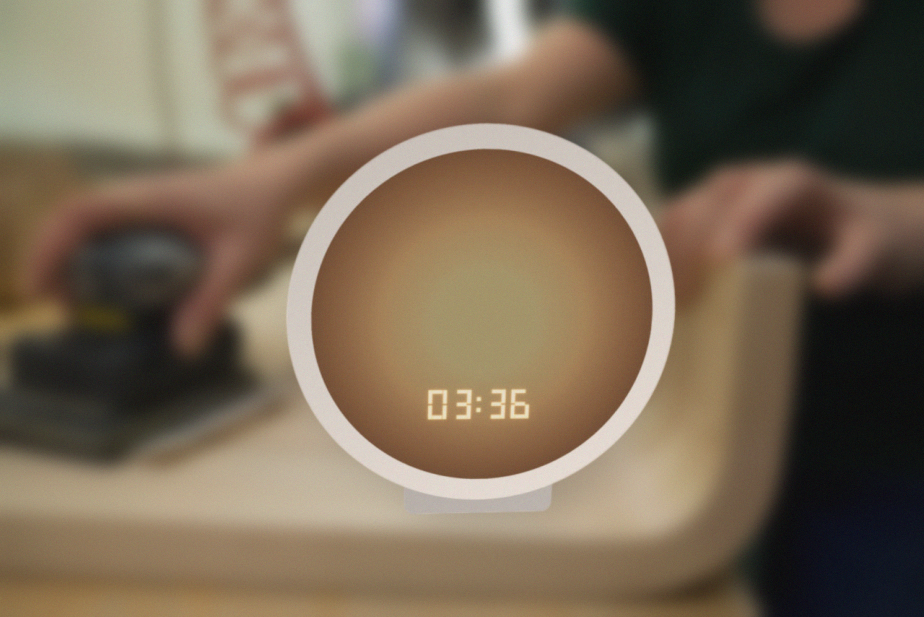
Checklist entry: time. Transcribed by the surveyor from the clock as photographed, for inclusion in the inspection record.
3:36
